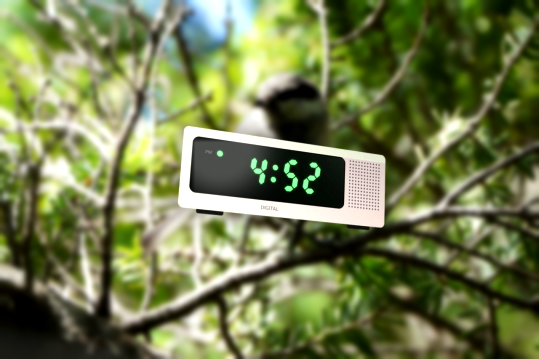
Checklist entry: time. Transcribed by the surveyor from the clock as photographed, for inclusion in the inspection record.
4:52
